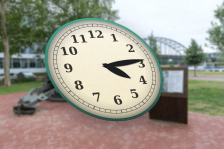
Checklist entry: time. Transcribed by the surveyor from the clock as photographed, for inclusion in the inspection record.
4:14
